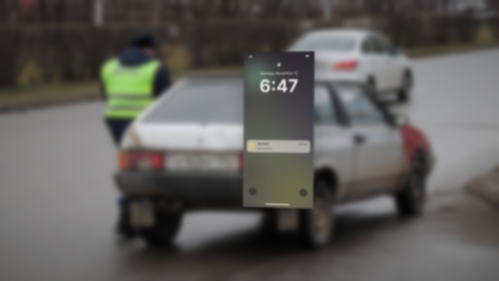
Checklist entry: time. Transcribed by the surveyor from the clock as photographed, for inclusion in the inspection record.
6:47
